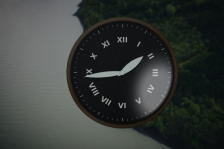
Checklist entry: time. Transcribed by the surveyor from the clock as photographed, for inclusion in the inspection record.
1:44
